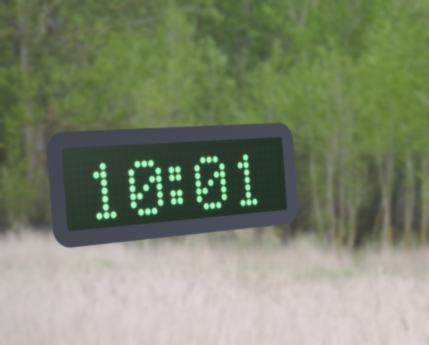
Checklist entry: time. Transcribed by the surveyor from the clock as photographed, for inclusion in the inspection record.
10:01
